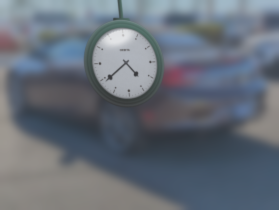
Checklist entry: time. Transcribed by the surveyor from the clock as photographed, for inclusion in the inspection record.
4:39
